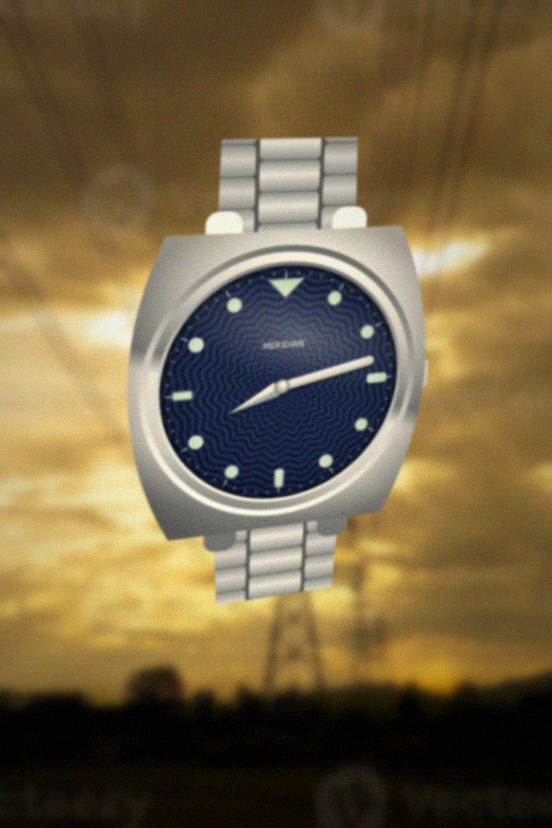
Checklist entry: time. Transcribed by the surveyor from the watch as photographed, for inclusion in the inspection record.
8:13
